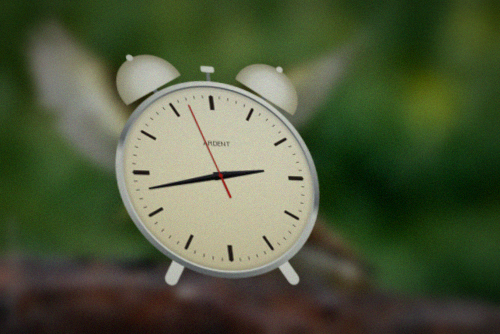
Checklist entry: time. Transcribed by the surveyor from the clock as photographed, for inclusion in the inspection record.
2:42:57
